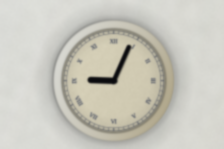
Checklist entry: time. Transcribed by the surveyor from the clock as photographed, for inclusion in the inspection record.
9:04
